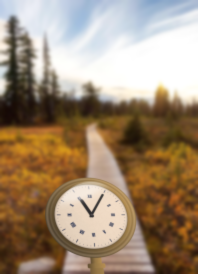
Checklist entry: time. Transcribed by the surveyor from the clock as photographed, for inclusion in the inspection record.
11:05
